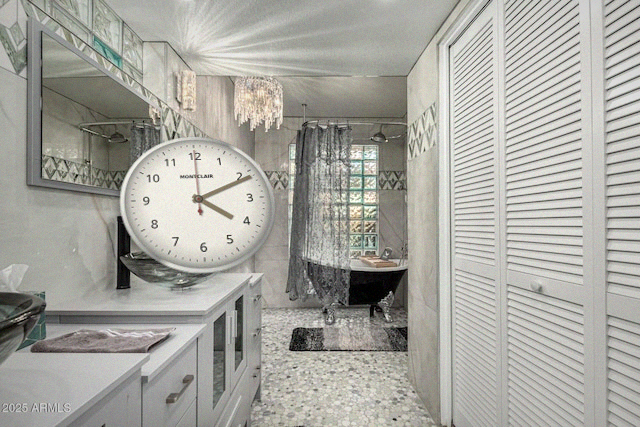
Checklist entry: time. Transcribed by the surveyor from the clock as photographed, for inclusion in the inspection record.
4:11:00
